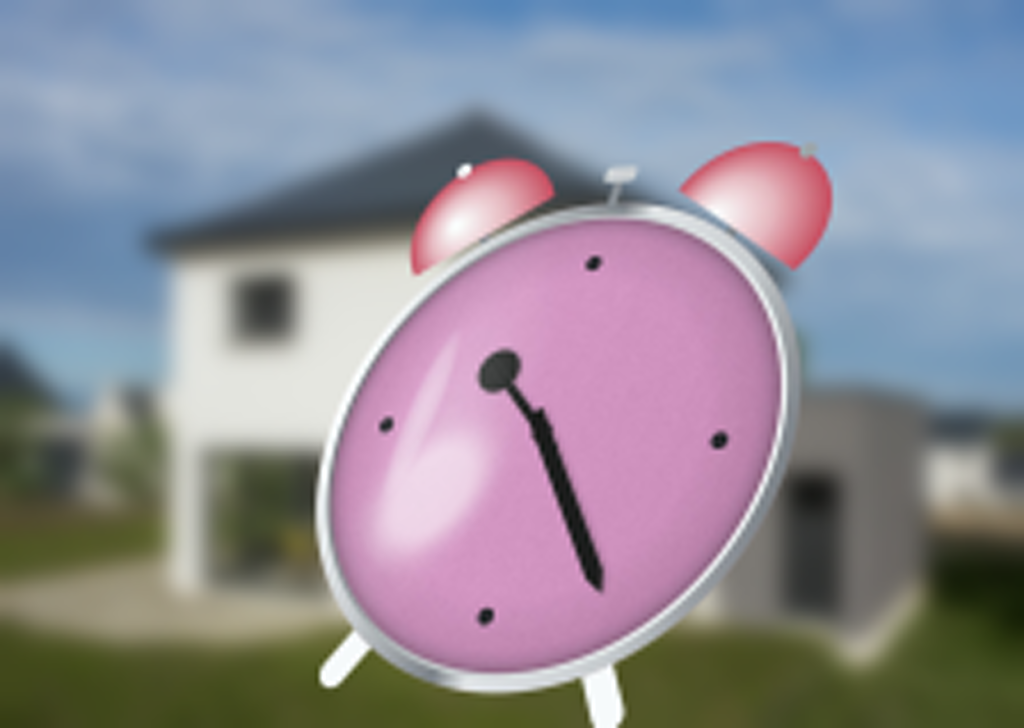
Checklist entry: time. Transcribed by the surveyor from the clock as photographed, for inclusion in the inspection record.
10:24
